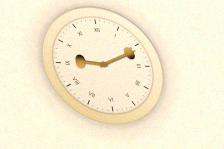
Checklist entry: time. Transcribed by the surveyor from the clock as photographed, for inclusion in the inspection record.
9:11
